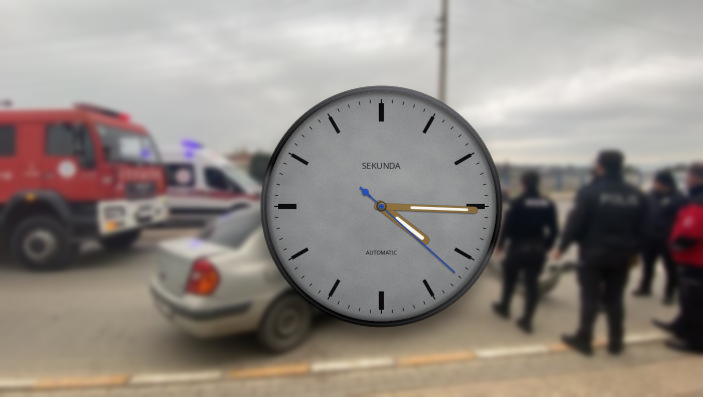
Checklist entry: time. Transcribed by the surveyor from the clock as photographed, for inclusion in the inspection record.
4:15:22
